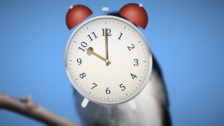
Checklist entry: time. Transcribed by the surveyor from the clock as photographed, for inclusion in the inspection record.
10:00
